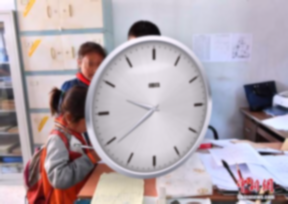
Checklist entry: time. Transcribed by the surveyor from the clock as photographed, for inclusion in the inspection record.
9:39
